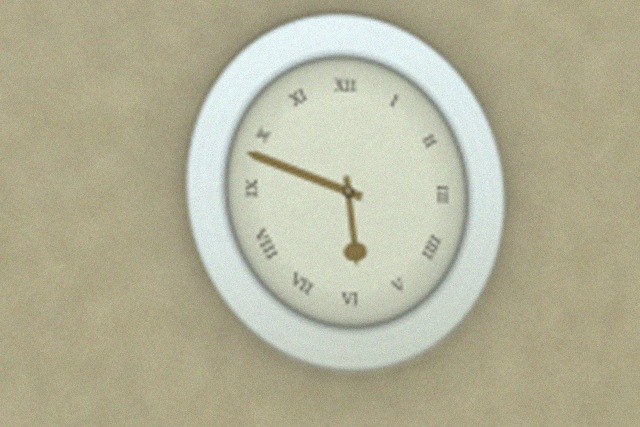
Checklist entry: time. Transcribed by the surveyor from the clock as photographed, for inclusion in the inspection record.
5:48
